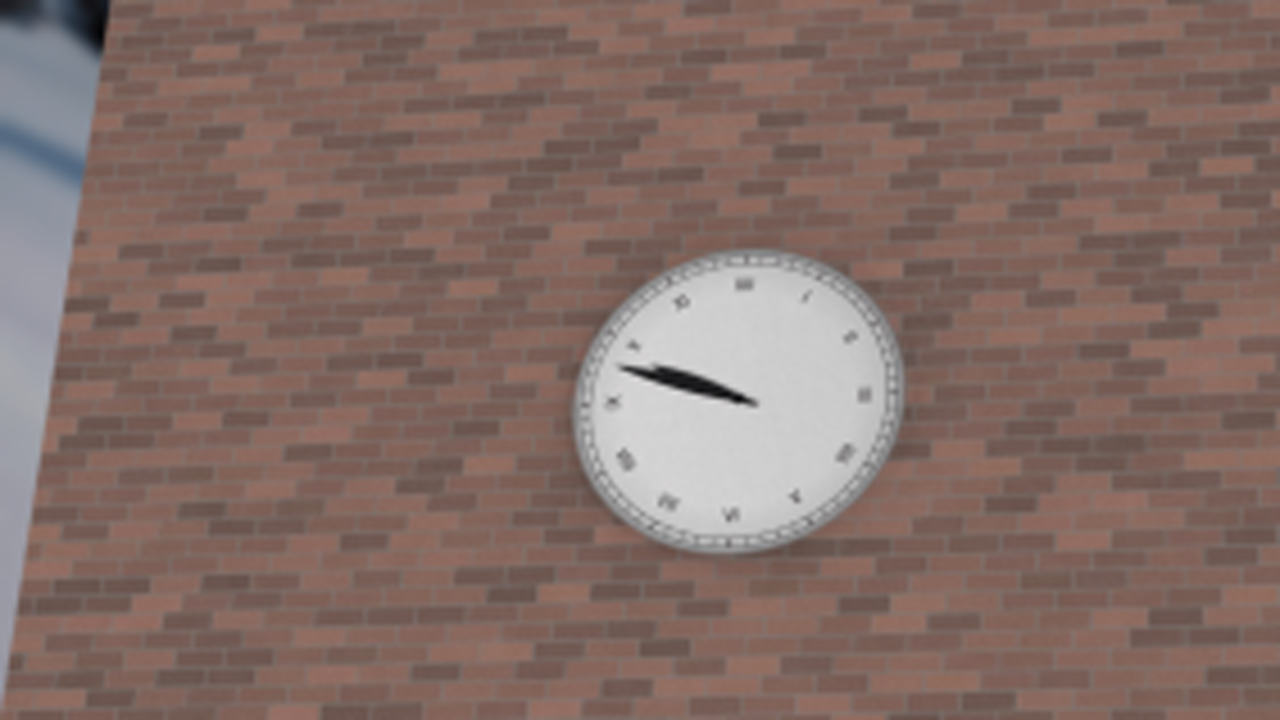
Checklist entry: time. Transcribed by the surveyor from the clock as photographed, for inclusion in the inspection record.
9:48
